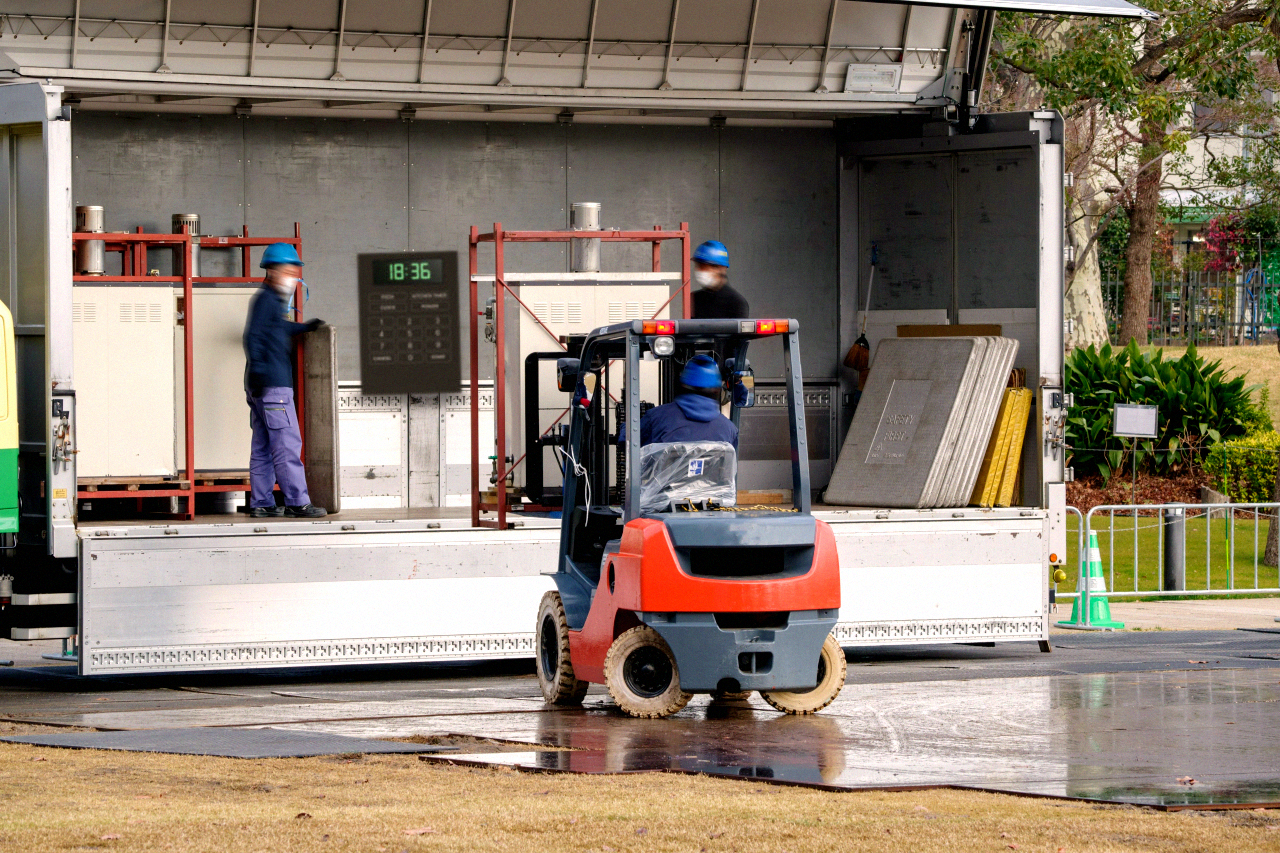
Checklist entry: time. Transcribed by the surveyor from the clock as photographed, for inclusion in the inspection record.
18:36
